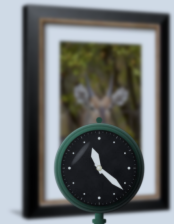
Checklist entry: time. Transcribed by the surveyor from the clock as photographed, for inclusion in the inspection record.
11:22
